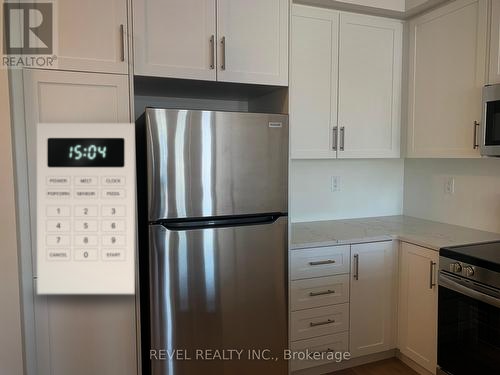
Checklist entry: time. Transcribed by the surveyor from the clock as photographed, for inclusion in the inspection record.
15:04
